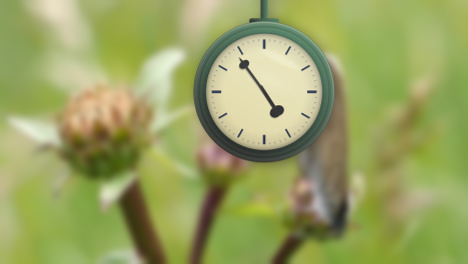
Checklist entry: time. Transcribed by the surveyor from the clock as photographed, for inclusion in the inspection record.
4:54
